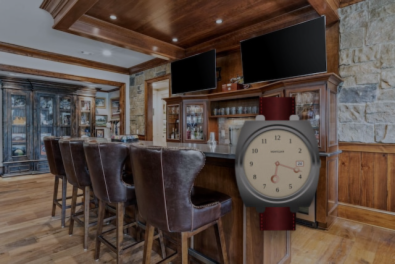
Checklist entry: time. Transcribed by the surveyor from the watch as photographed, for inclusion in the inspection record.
6:18
